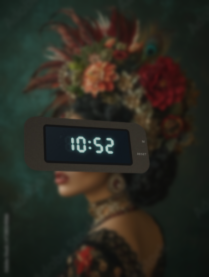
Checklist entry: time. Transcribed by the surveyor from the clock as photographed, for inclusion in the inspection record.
10:52
